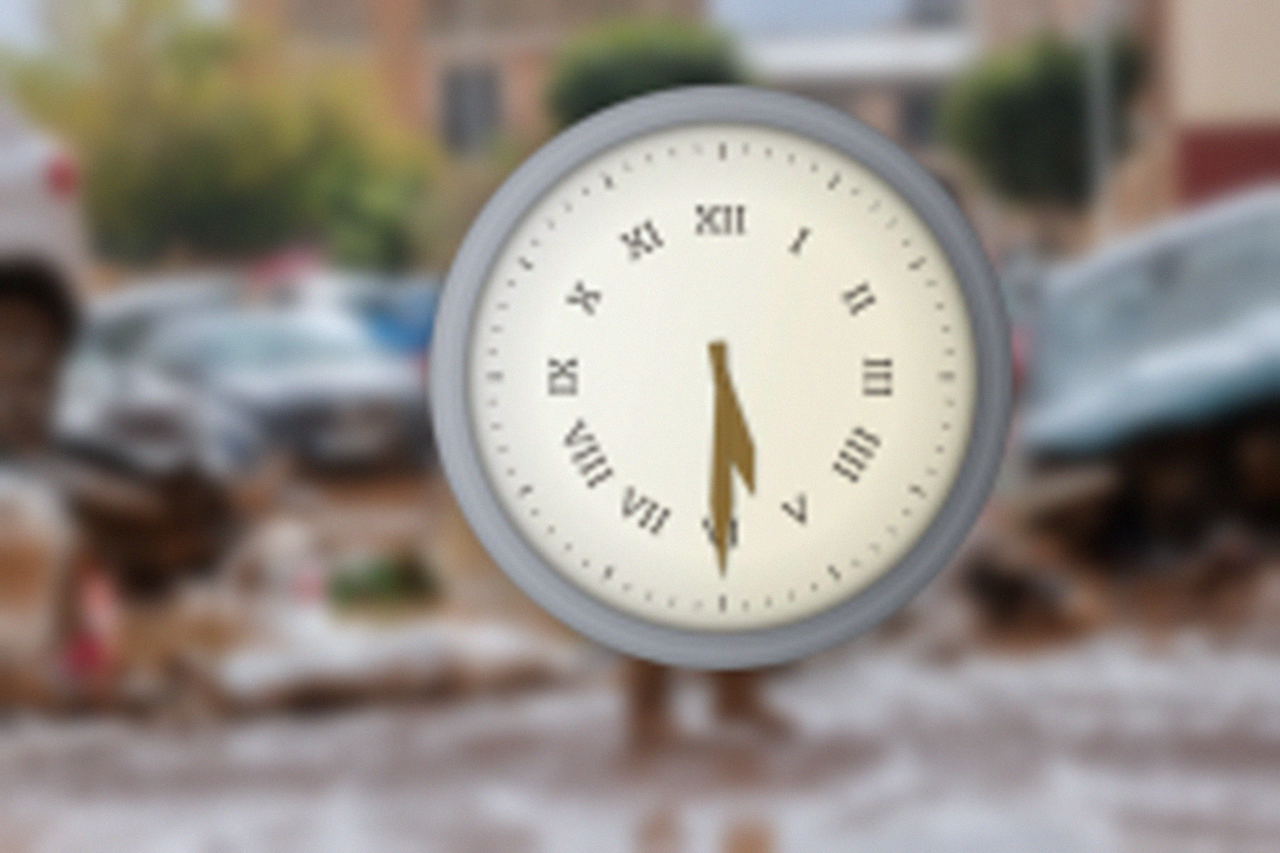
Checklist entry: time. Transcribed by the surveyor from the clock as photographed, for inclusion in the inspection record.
5:30
